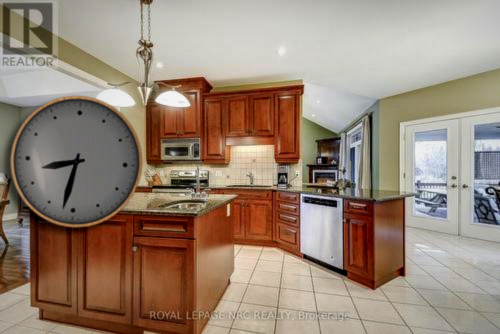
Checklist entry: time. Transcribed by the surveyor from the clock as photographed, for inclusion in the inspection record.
8:32
